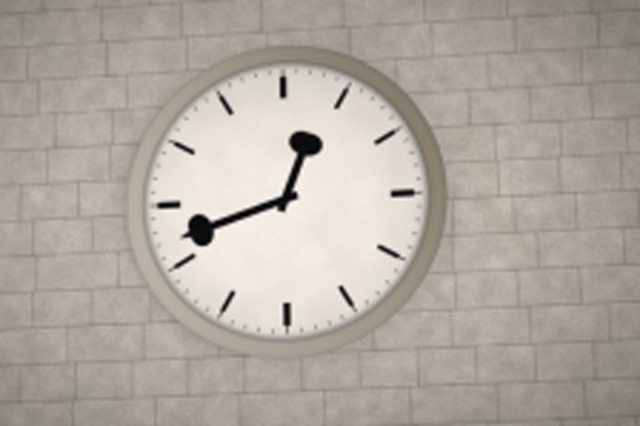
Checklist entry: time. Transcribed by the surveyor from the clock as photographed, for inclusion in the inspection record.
12:42
